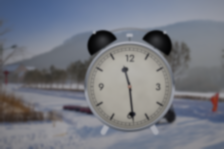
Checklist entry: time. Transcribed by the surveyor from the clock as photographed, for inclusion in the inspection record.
11:29
